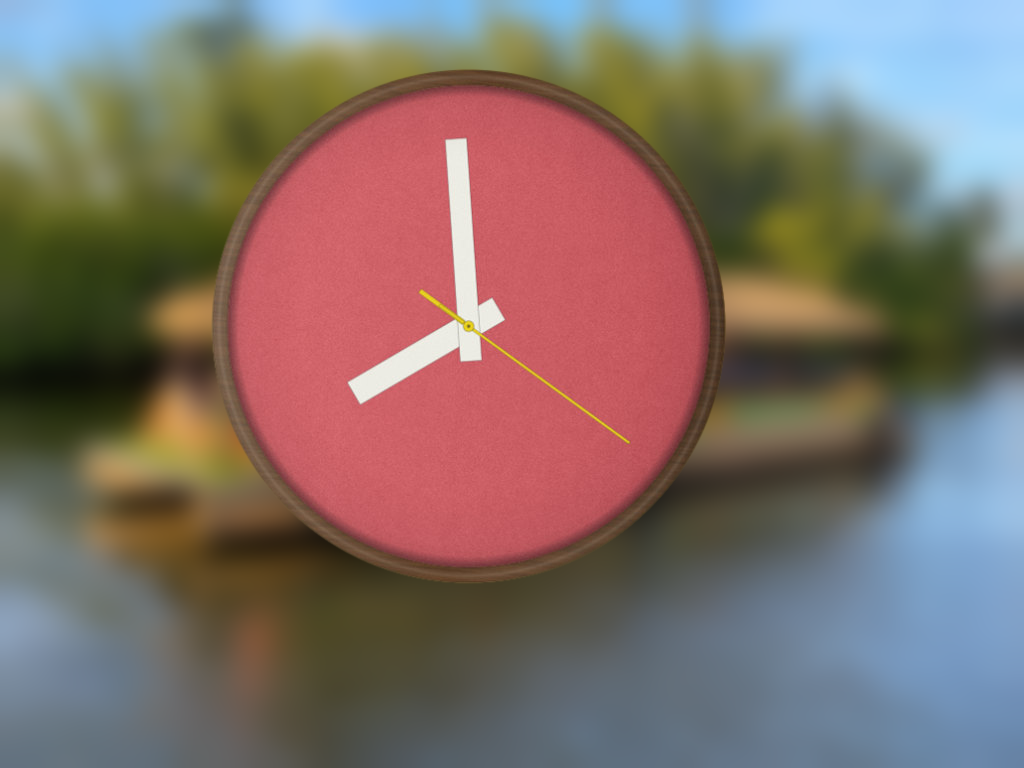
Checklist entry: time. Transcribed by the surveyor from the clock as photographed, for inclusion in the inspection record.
7:59:21
